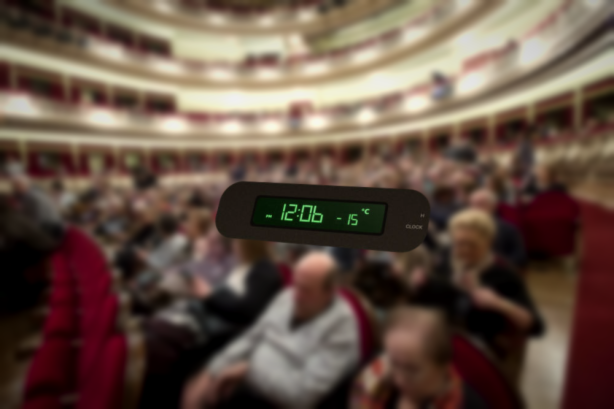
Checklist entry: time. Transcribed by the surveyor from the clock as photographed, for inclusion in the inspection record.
12:06
